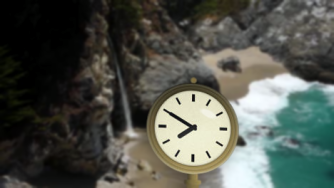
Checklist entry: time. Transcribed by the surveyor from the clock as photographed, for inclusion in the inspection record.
7:50
